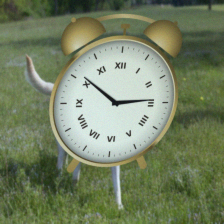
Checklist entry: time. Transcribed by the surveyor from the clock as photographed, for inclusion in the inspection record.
2:51
